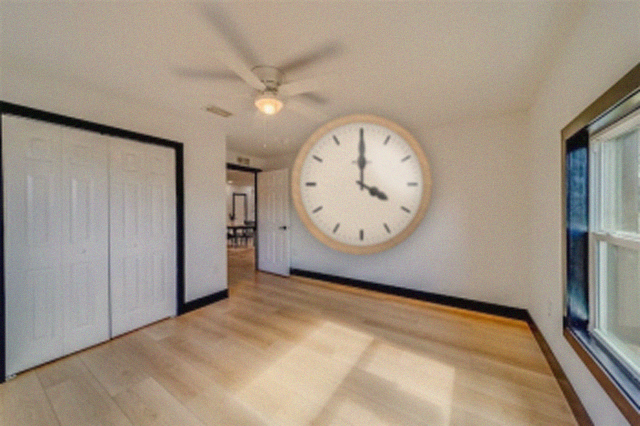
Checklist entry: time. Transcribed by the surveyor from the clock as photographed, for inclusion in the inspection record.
4:00
